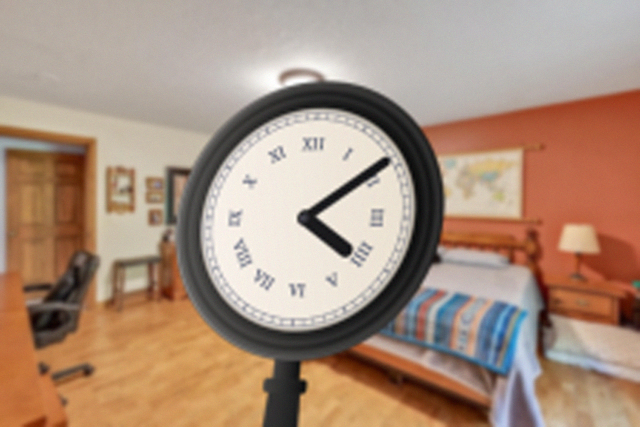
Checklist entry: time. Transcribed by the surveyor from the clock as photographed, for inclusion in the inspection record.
4:09
